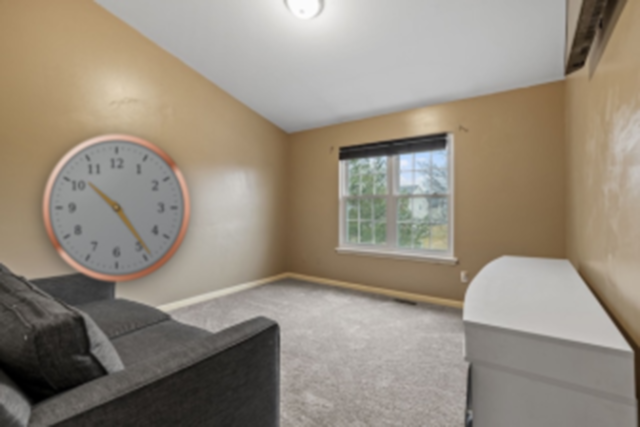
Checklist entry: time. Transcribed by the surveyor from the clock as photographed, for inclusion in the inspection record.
10:24
